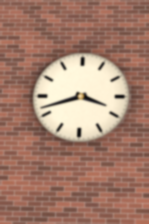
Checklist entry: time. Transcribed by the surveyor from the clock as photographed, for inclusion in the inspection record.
3:42
